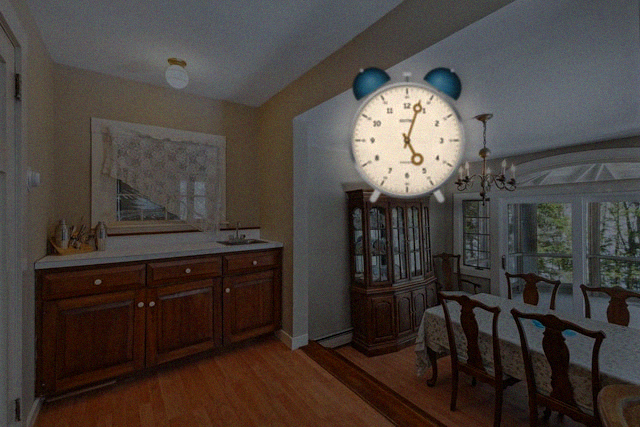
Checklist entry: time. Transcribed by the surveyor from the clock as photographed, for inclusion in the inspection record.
5:03
